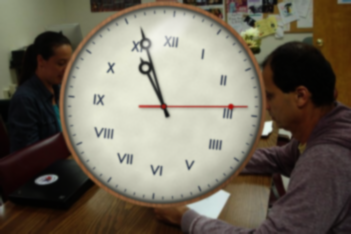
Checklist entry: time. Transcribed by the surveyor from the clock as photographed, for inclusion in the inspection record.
10:56:14
